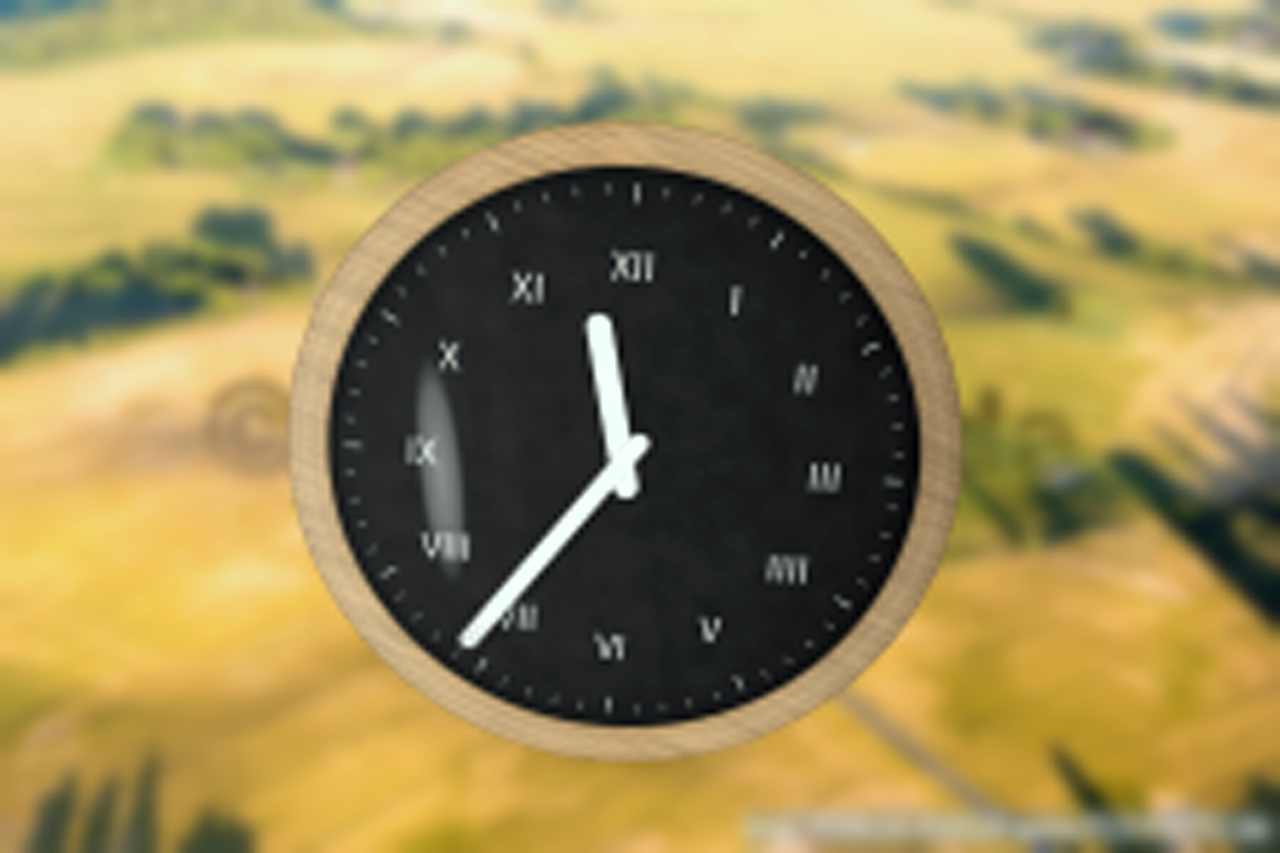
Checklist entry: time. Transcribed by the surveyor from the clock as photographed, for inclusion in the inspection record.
11:36
